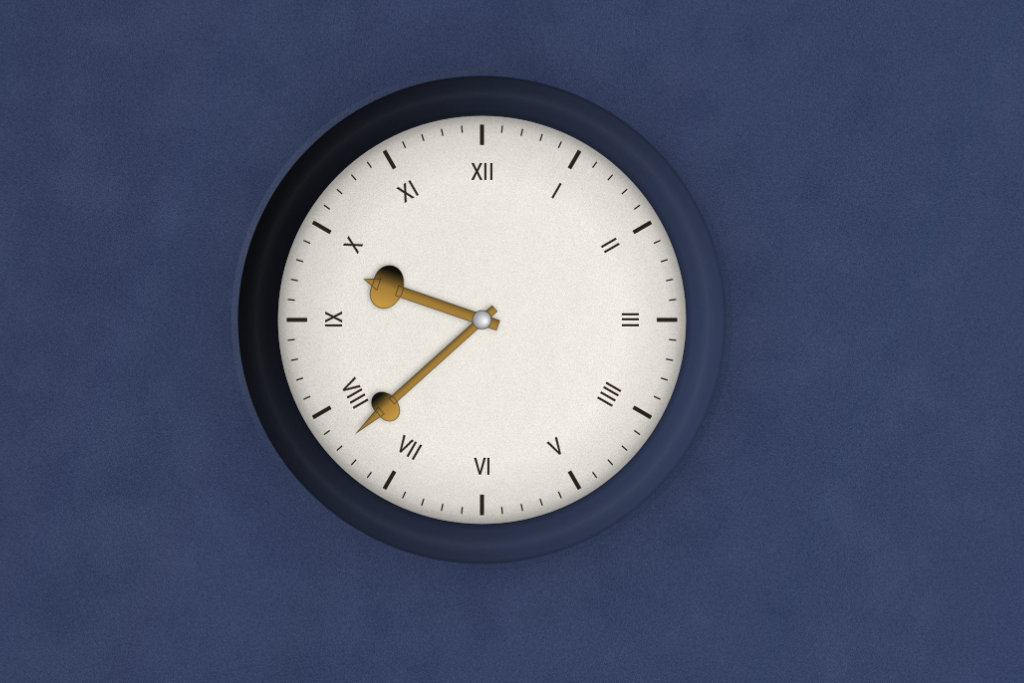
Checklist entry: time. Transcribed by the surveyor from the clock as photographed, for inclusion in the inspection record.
9:38
